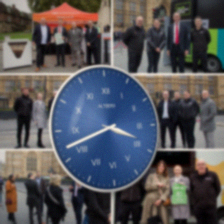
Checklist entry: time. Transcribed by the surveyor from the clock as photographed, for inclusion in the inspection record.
3:42
